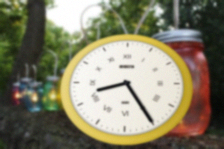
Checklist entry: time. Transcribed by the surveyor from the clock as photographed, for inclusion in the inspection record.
8:25
